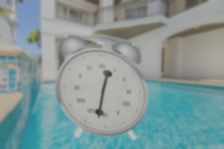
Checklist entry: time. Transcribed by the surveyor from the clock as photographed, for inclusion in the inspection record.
12:32
